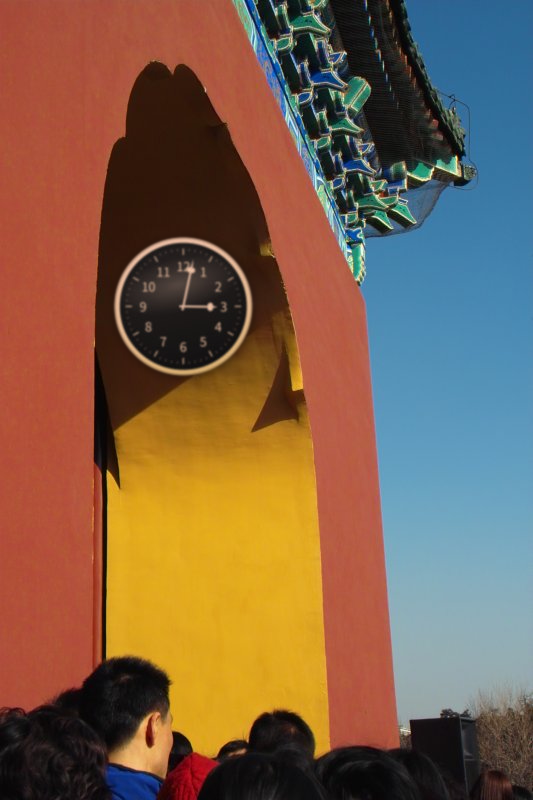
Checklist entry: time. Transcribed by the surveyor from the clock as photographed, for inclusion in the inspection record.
3:02
